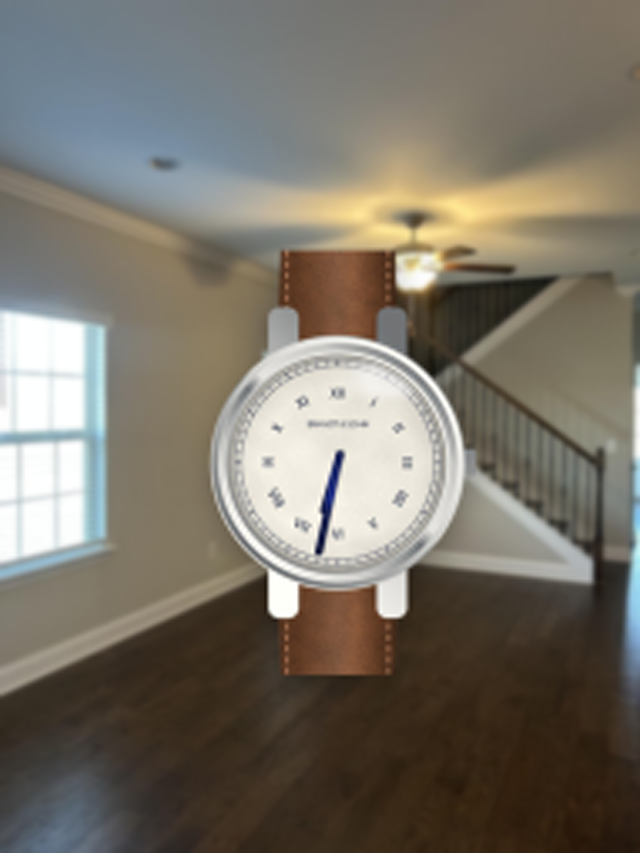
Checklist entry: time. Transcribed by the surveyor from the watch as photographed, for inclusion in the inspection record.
6:32
